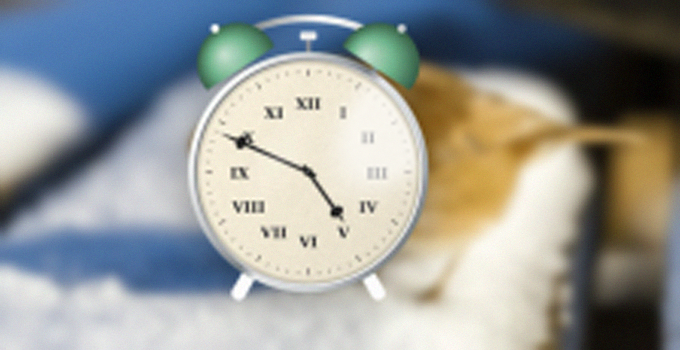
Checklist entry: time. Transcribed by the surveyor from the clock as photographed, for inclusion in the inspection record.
4:49
